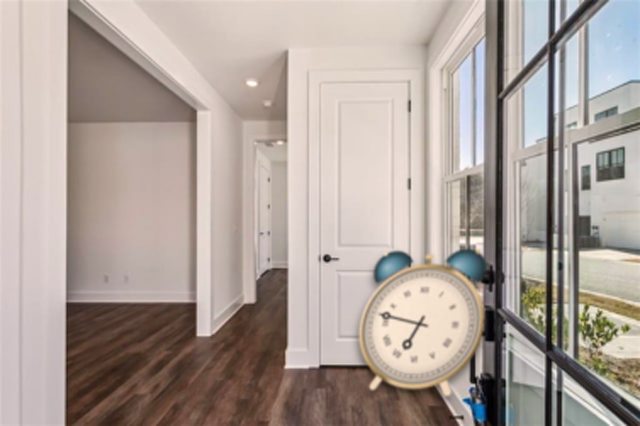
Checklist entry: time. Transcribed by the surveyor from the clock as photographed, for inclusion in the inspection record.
6:47
